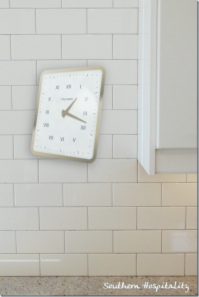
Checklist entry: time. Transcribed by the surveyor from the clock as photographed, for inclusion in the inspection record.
1:18
